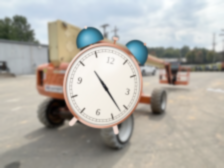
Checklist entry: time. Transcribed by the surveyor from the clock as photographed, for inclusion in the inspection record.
10:22
